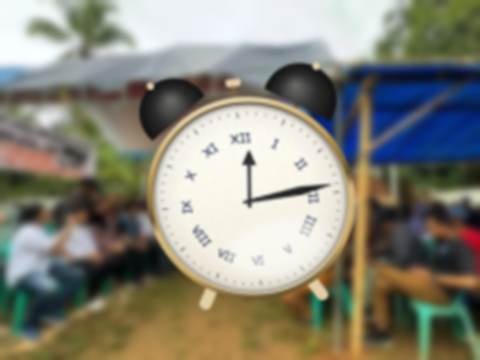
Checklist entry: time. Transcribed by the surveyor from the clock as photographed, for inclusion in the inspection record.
12:14
